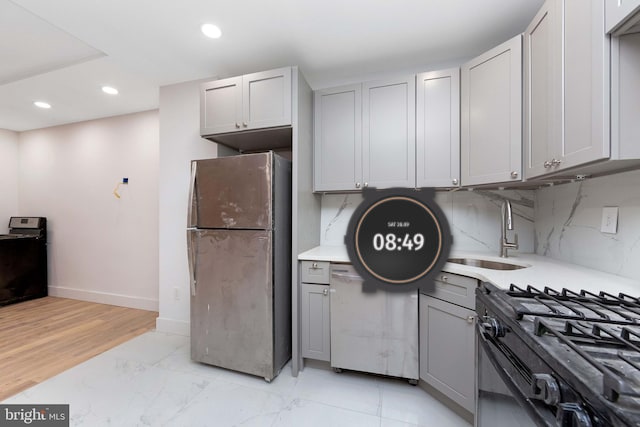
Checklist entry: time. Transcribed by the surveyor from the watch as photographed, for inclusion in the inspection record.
8:49
